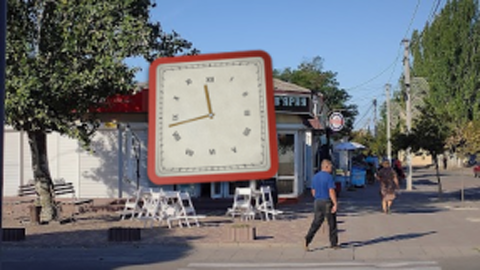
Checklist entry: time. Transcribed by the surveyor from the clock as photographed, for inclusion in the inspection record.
11:43
